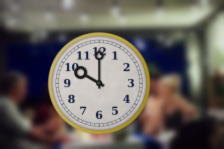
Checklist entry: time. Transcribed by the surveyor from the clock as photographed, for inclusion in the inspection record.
10:00
